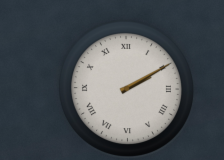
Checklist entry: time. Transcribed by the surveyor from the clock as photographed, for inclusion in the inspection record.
2:10
